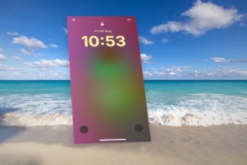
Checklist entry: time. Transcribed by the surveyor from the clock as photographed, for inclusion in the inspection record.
10:53
